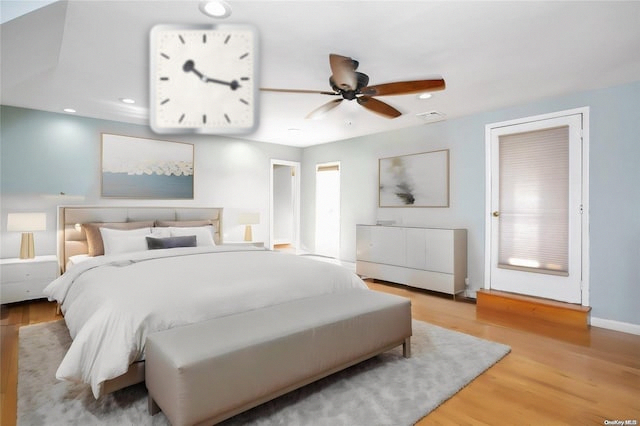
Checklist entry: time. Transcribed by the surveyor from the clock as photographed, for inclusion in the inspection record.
10:17
